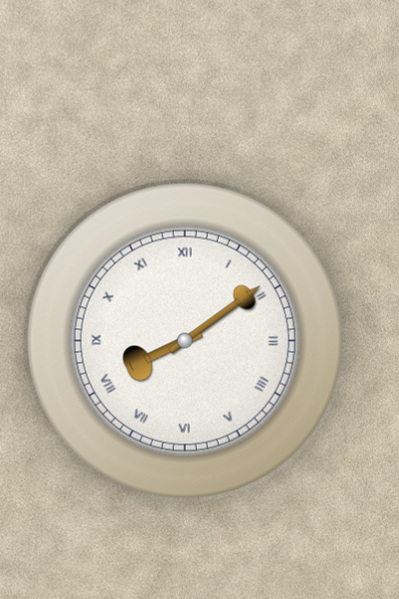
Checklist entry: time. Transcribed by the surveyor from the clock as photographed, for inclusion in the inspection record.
8:09
